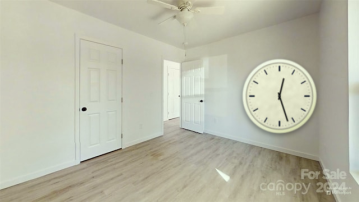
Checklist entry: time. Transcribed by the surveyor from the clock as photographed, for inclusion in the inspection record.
12:27
